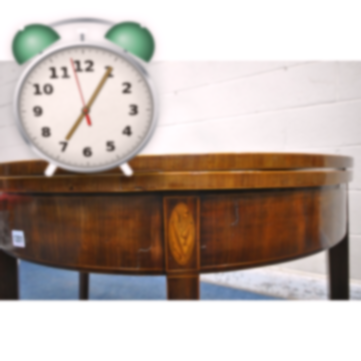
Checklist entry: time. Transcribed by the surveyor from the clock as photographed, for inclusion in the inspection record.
7:04:58
